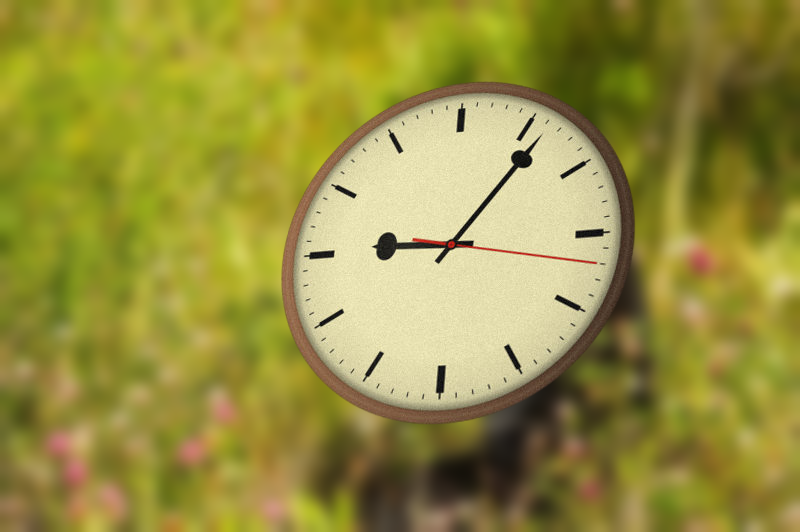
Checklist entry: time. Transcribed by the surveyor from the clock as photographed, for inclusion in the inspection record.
9:06:17
